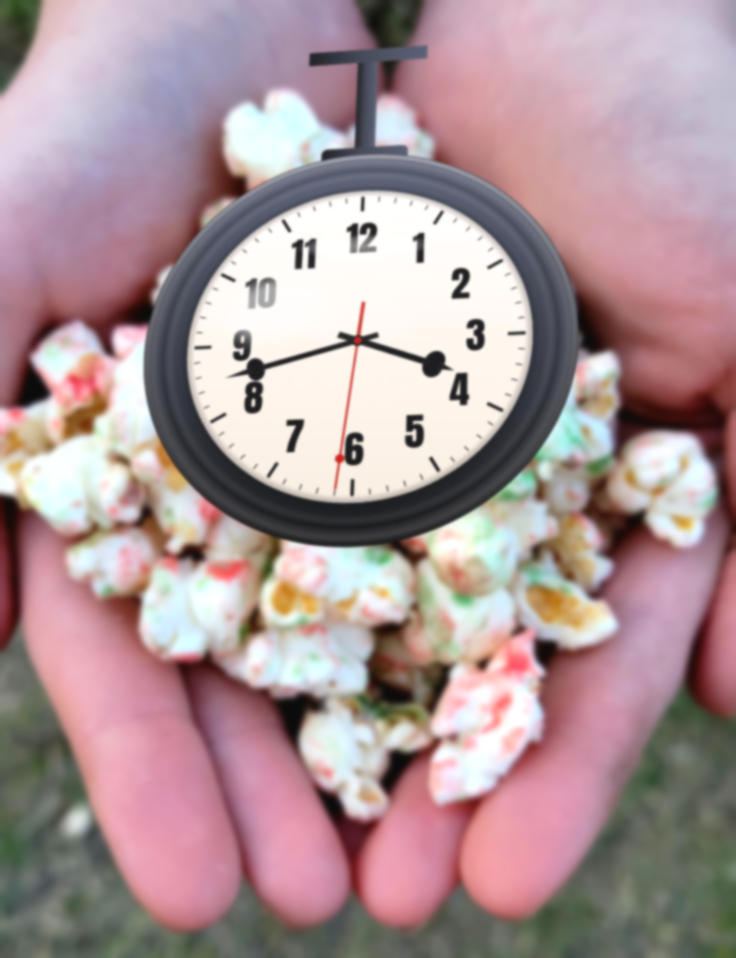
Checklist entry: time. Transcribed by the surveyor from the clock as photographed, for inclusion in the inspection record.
3:42:31
